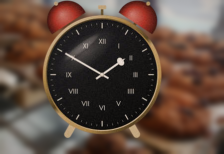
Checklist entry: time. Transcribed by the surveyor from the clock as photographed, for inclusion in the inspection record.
1:50
